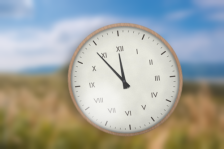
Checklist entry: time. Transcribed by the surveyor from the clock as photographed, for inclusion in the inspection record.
11:54
